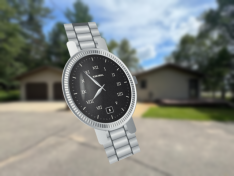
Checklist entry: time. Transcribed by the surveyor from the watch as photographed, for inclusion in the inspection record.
7:54
